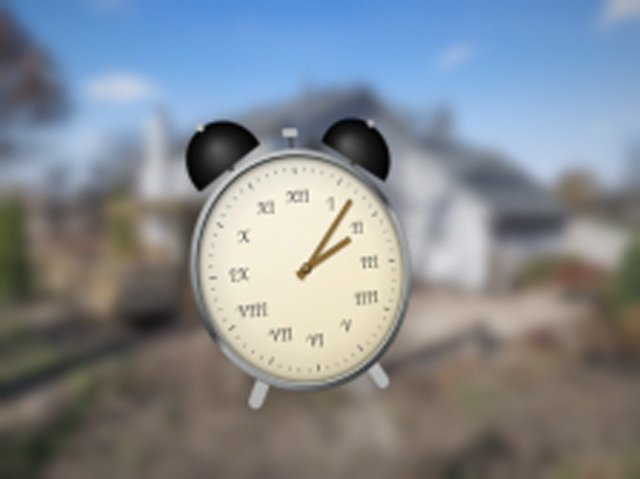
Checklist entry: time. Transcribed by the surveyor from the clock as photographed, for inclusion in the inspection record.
2:07
